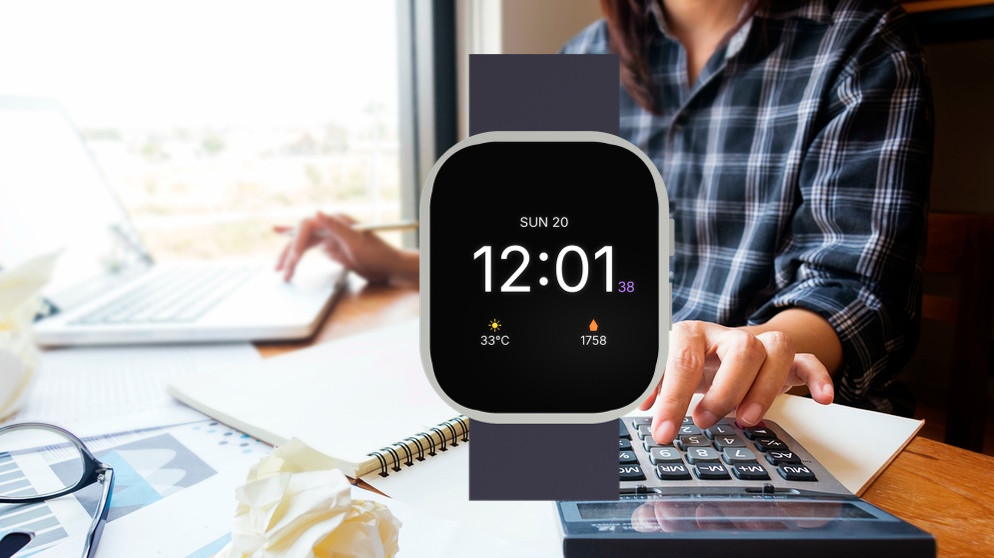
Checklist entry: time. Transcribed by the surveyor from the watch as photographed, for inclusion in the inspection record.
12:01:38
